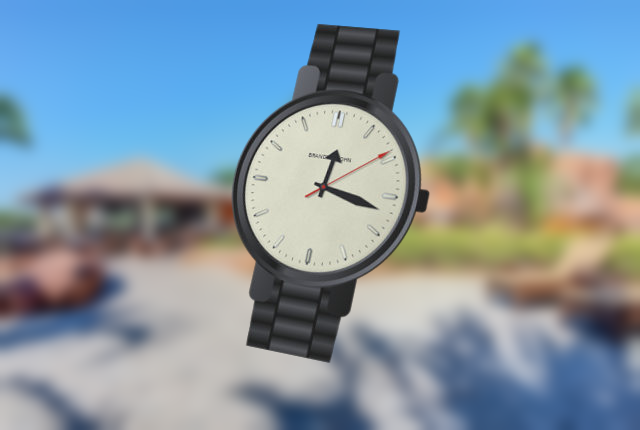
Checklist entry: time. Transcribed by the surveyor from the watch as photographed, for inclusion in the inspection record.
12:17:09
